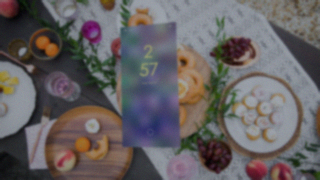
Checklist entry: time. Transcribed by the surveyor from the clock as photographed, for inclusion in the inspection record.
2:57
